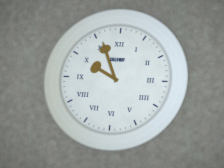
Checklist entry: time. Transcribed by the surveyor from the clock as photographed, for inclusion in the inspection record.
9:56
